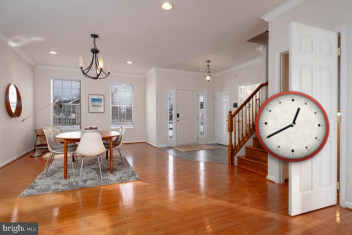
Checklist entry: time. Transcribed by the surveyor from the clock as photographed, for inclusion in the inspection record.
12:40
